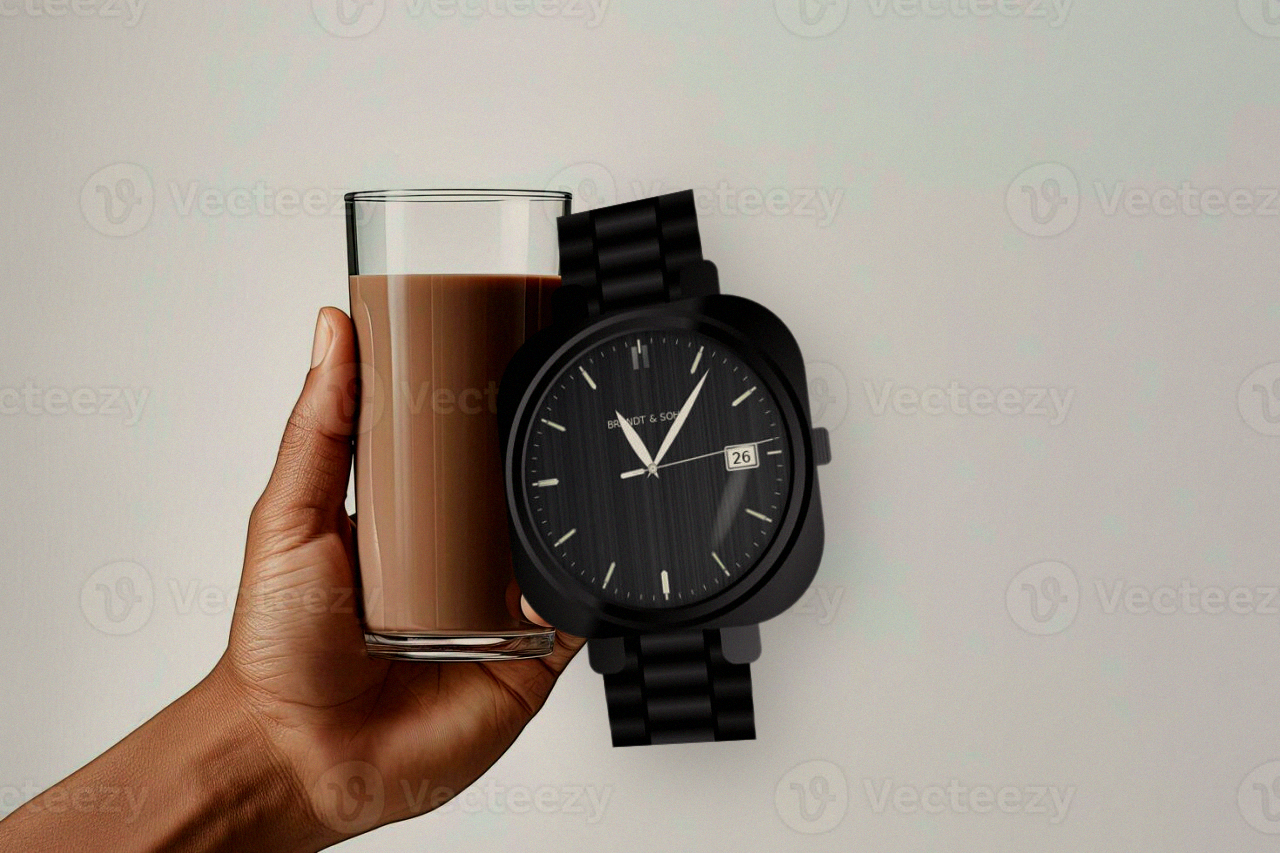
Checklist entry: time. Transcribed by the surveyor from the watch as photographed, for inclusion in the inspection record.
11:06:14
